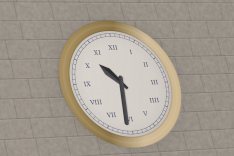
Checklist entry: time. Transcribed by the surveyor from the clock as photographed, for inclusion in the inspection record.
10:31
